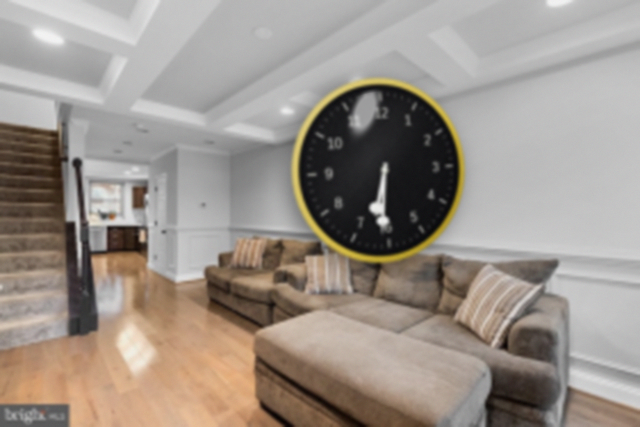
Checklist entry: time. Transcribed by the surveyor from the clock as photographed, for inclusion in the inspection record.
6:31
